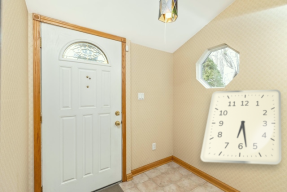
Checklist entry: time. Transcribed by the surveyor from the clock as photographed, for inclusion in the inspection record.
6:28
